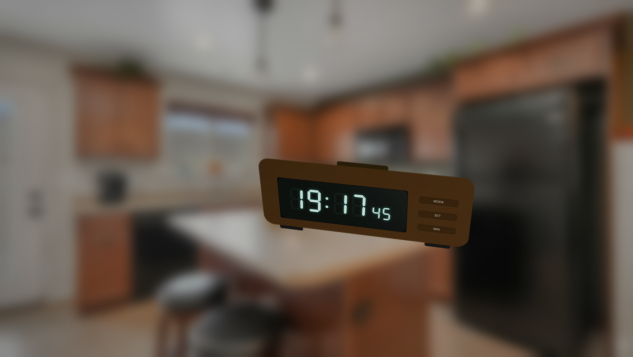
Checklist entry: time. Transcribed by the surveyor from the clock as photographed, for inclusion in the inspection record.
19:17:45
